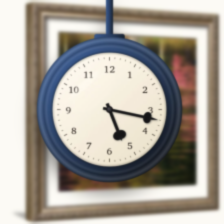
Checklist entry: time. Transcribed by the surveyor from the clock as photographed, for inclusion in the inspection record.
5:17
